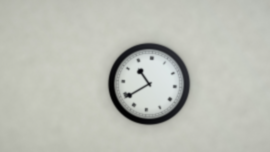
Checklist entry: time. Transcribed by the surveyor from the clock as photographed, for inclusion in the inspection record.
10:39
